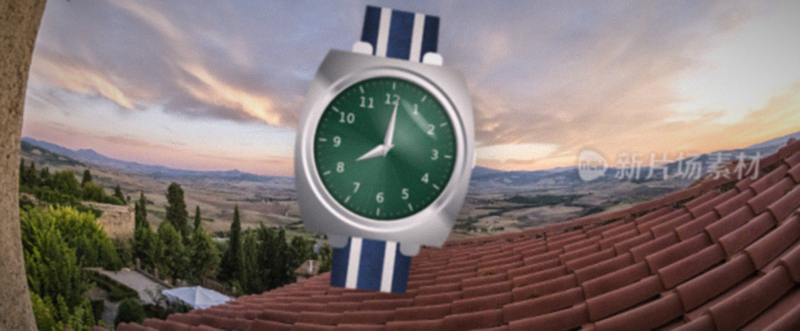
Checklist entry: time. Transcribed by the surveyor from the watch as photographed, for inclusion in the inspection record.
8:01
